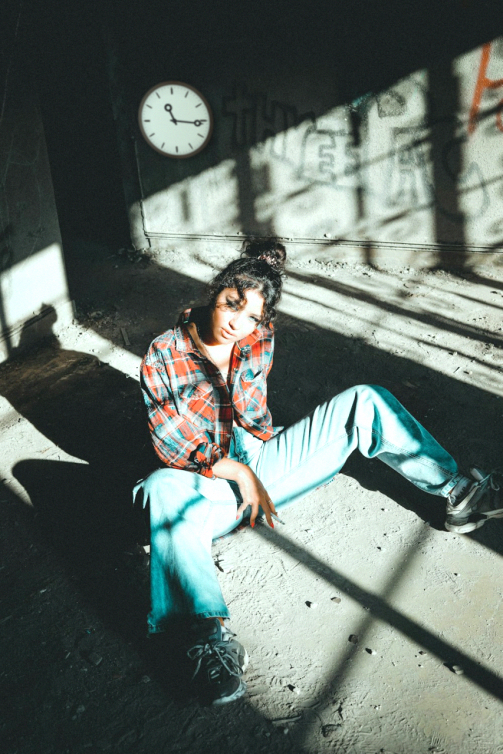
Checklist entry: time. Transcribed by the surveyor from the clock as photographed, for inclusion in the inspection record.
11:16
